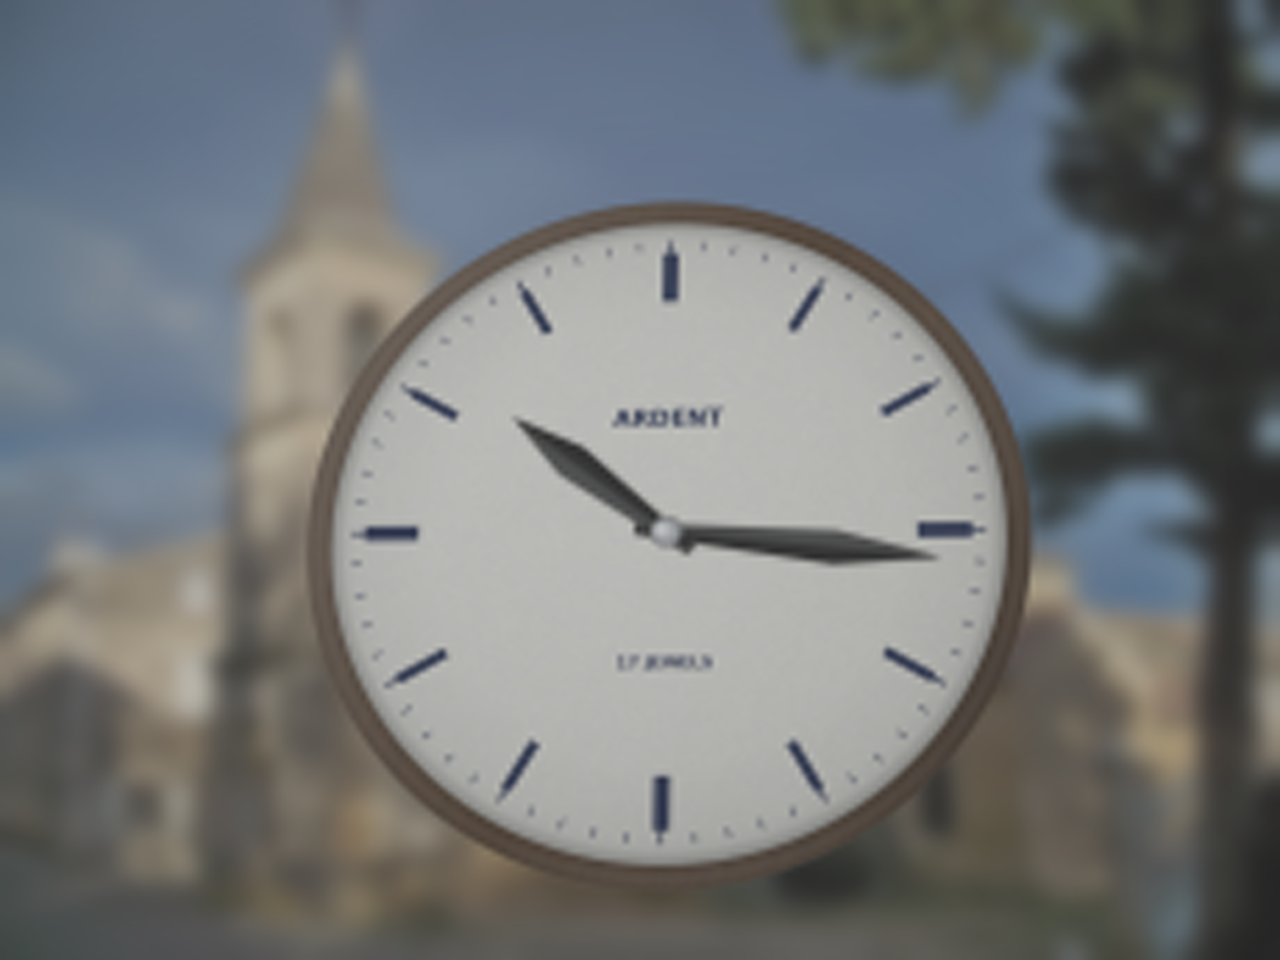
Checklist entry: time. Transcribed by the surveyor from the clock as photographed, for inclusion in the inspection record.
10:16
